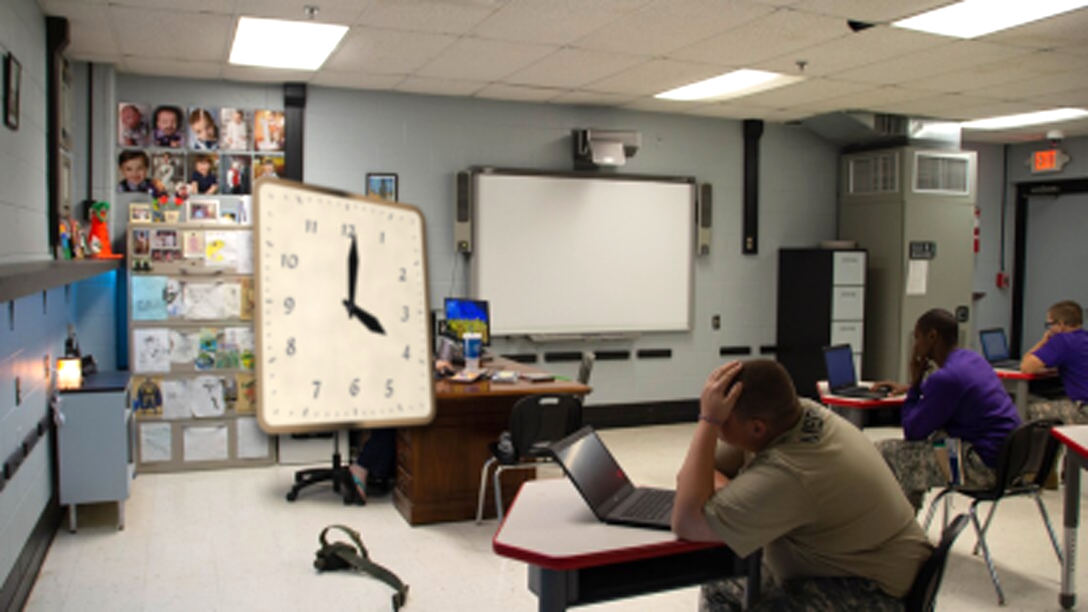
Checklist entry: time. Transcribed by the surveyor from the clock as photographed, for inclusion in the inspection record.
4:01
